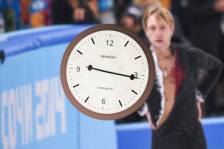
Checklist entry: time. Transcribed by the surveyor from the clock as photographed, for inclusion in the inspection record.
9:16
